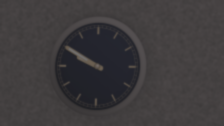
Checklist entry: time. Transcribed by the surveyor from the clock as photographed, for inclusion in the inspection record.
9:50
